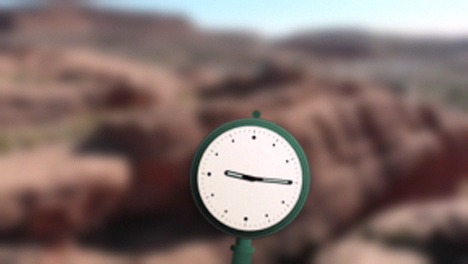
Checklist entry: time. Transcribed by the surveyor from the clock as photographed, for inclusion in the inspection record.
9:15
